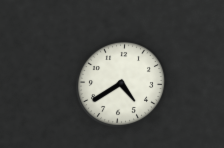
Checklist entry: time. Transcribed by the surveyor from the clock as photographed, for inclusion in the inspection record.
4:39
